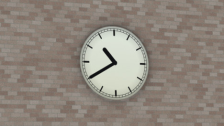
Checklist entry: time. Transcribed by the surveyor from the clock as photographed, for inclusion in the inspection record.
10:40
